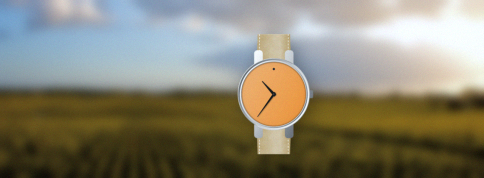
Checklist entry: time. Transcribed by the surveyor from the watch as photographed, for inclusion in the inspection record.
10:36
